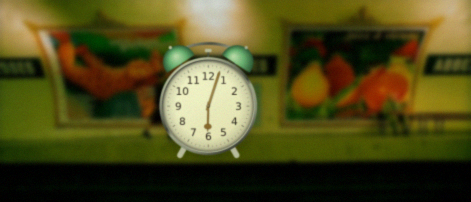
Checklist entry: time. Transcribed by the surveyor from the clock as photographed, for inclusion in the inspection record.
6:03
